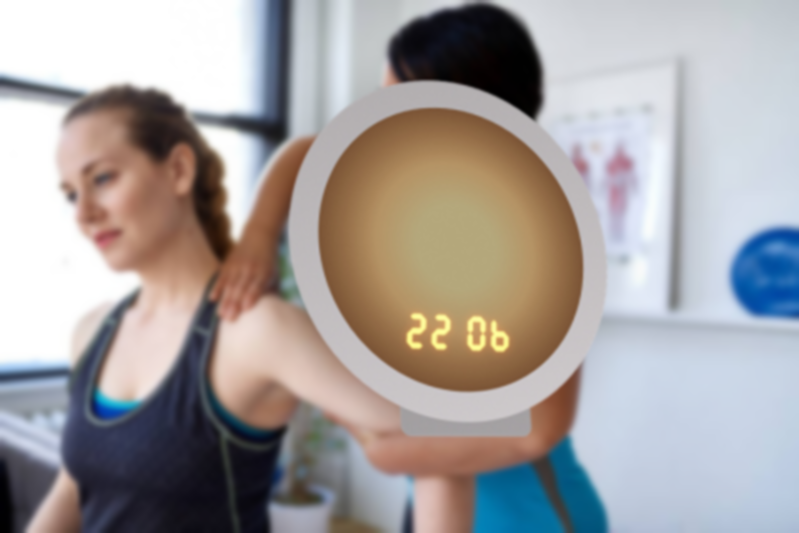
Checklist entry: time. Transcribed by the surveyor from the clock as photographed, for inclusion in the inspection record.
22:06
